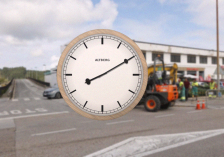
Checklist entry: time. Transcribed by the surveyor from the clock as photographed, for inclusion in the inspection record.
8:10
